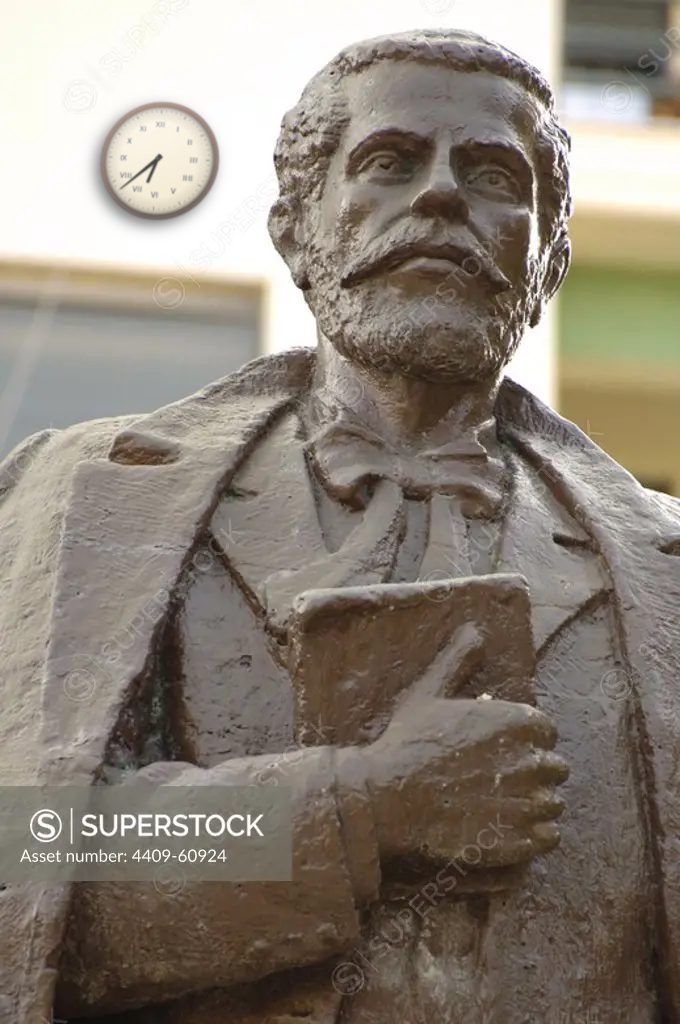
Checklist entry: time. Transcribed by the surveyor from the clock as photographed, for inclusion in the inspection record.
6:38
